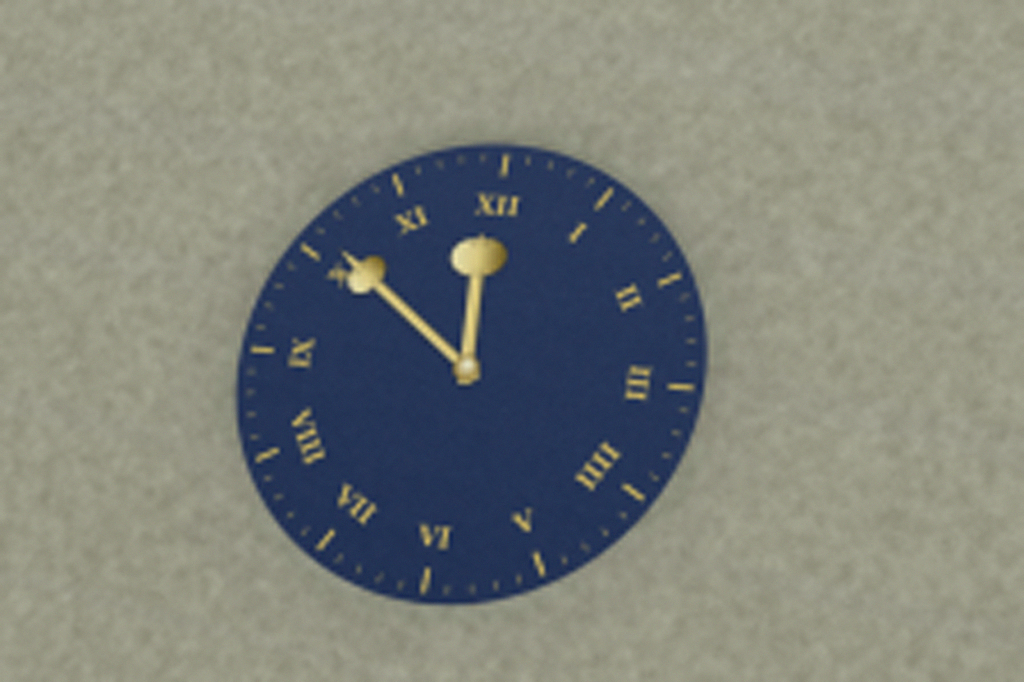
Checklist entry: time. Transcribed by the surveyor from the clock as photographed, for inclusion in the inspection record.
11:51
